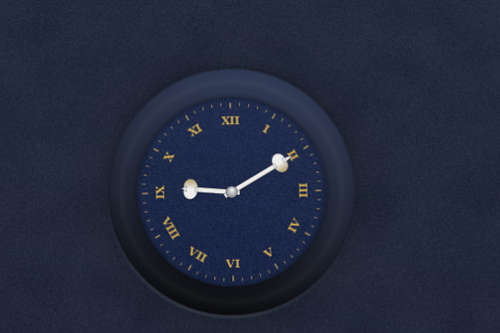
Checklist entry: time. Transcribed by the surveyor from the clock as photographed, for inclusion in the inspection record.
9:10
